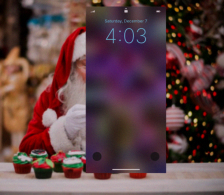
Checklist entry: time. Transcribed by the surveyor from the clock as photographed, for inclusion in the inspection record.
4:03
